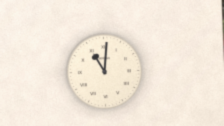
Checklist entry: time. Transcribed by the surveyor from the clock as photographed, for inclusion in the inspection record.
11:01
